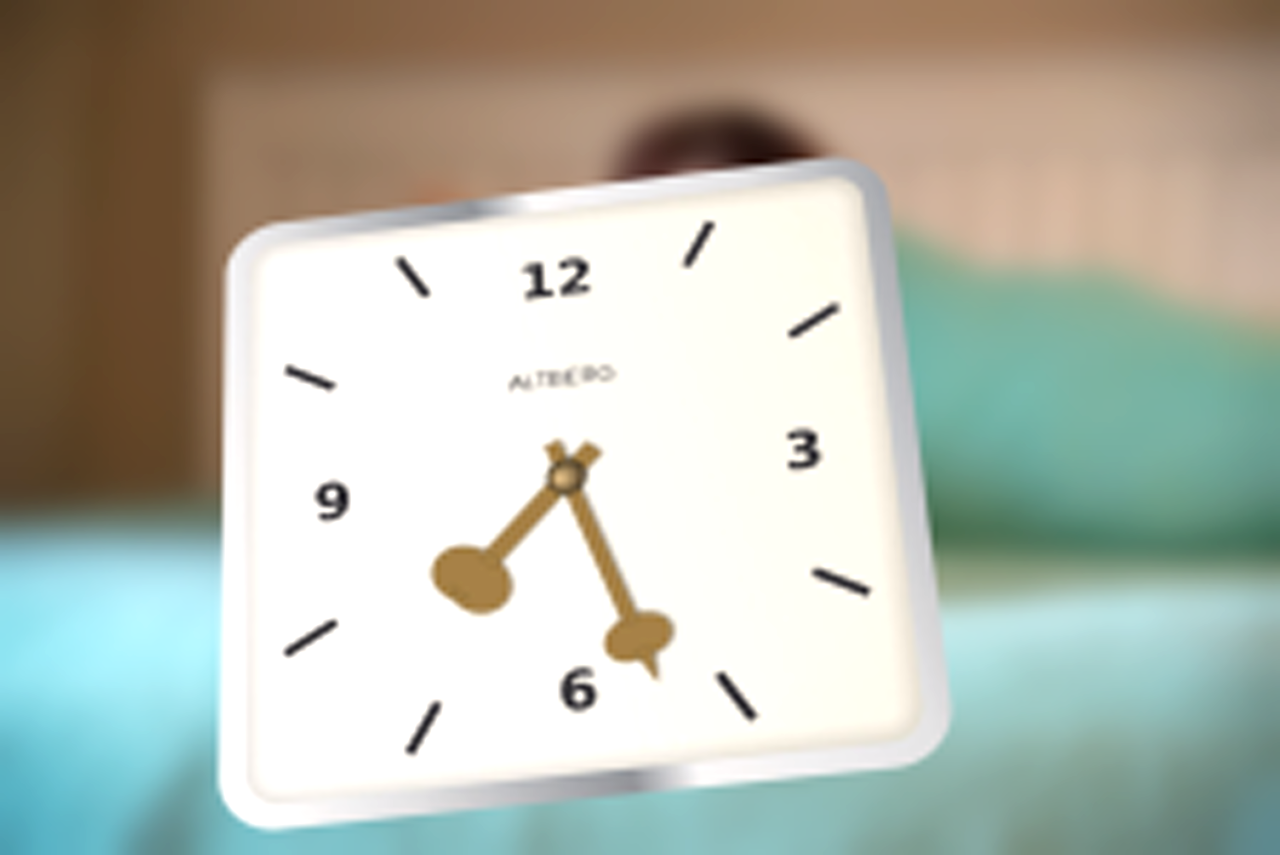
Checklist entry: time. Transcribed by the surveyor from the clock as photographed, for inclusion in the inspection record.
7:27
